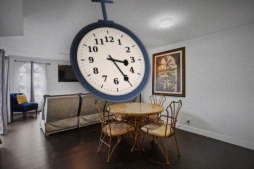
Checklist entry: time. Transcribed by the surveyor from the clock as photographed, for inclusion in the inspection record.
3:25
